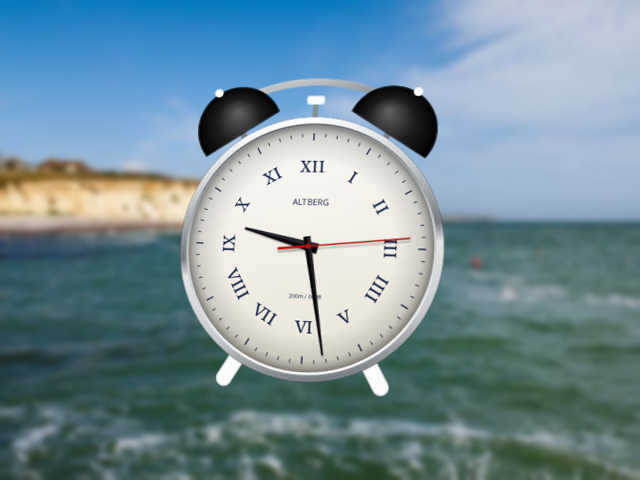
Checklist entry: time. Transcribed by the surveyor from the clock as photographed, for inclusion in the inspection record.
9:28:14
